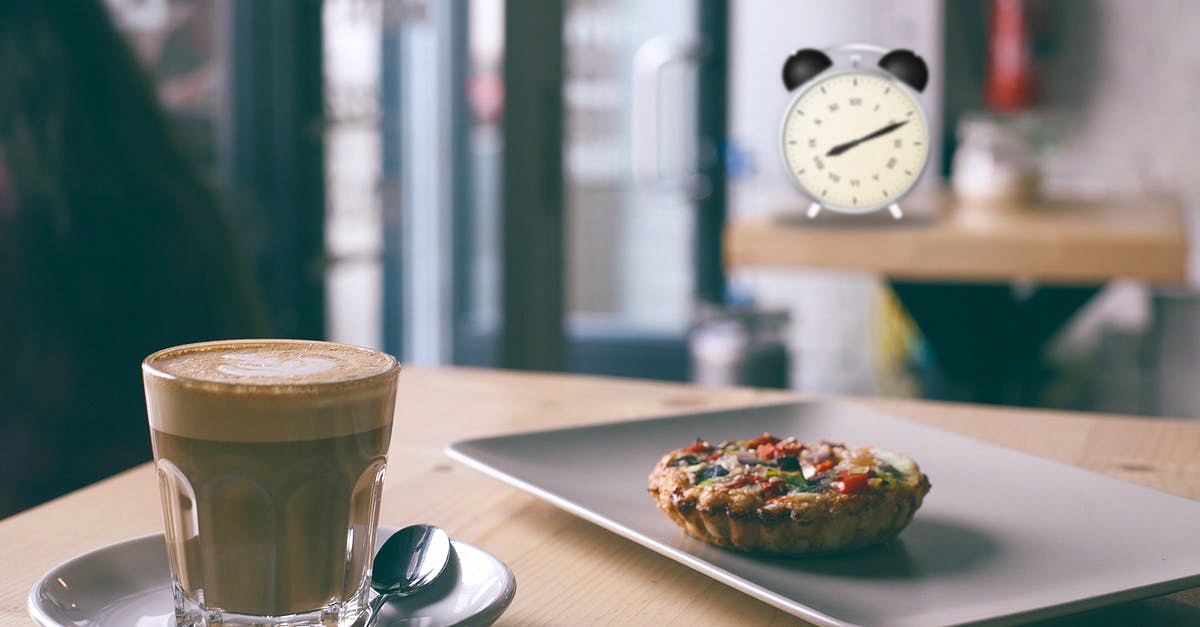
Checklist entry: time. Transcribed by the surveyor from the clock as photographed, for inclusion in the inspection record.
8:11
